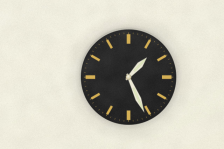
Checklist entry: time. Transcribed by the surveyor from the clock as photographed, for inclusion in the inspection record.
1:26
